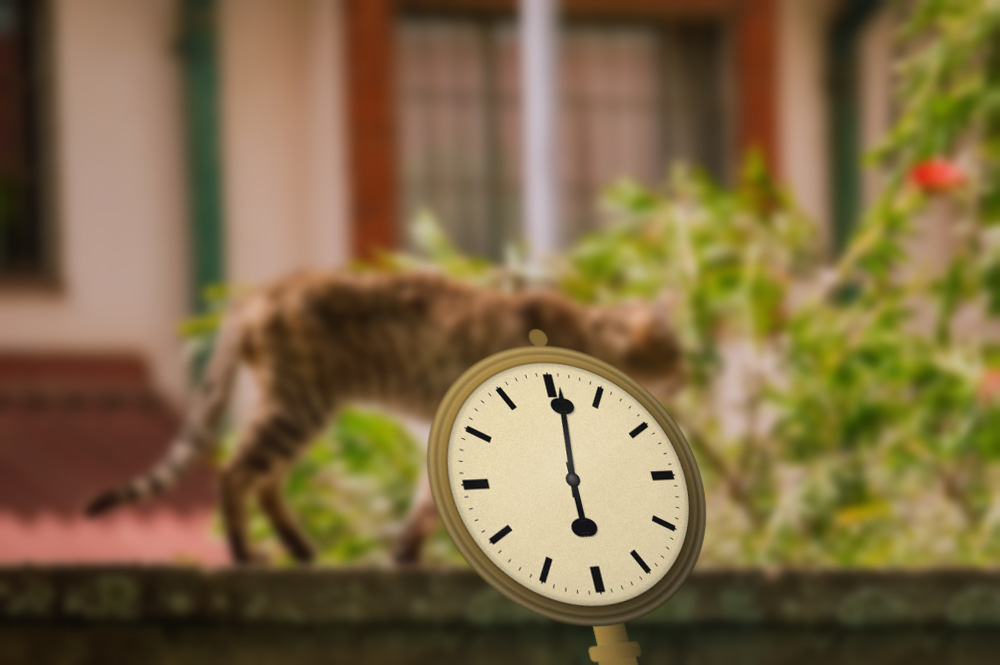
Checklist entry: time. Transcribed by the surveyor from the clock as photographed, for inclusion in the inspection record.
6:01
